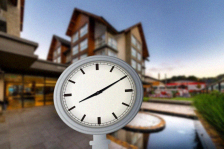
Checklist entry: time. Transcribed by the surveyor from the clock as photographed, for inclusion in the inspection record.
8:10
